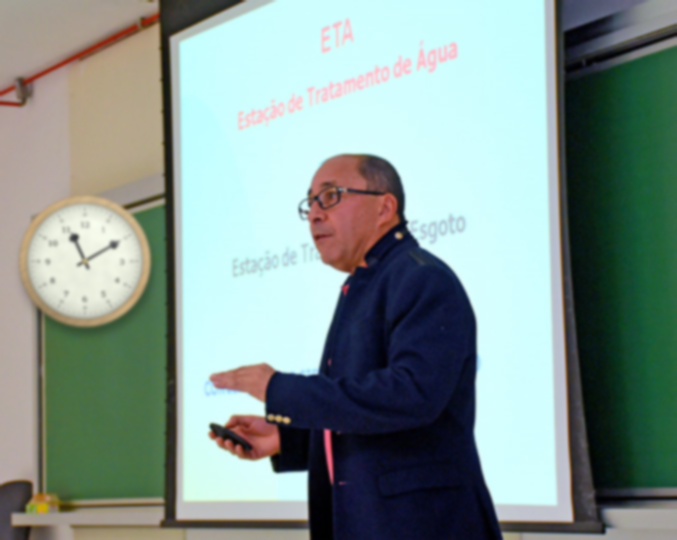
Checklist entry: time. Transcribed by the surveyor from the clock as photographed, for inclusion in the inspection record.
11:10
